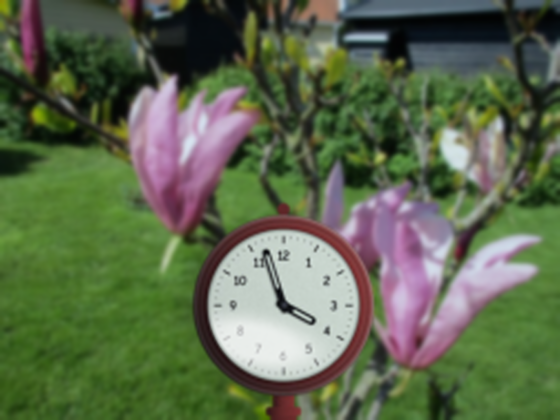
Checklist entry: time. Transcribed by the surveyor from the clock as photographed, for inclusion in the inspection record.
3:57
